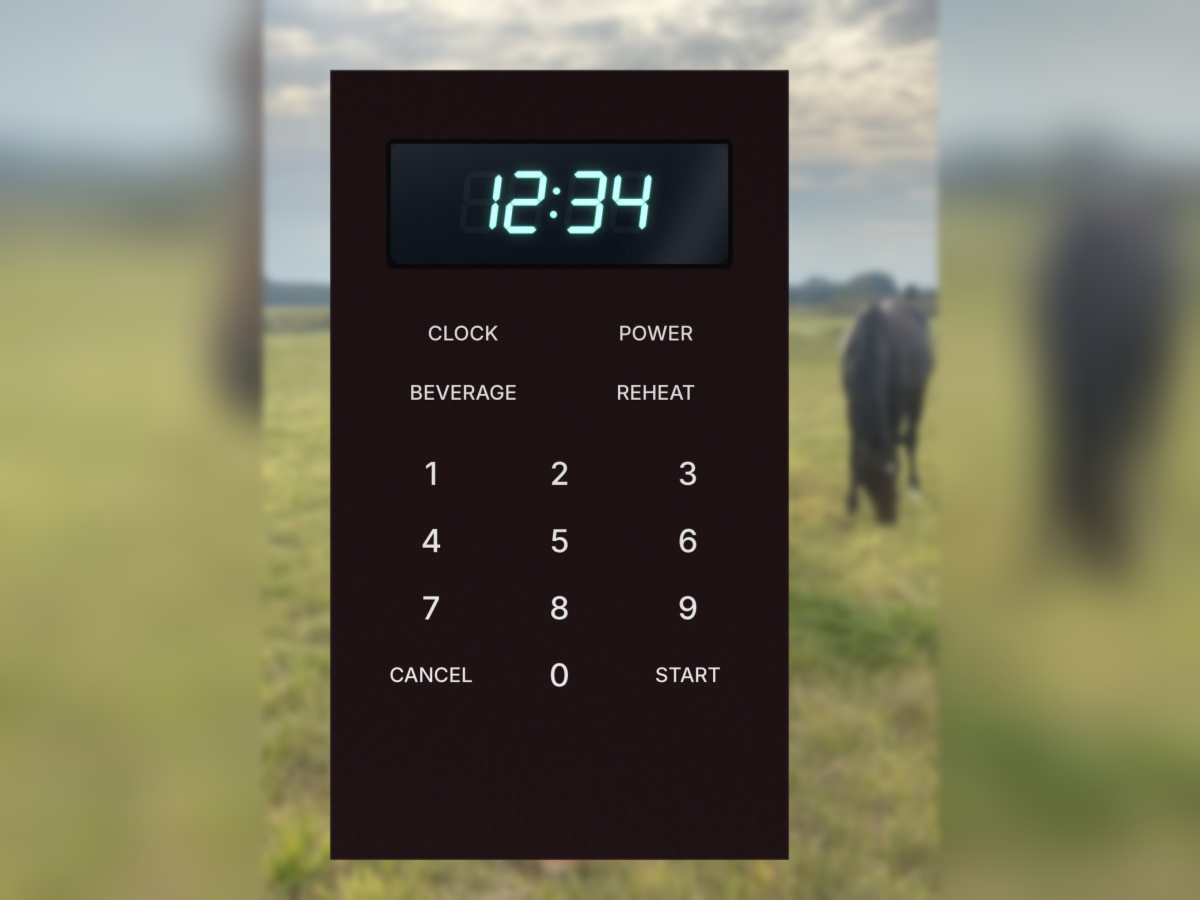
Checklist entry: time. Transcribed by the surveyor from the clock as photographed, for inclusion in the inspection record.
12:34
